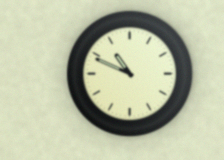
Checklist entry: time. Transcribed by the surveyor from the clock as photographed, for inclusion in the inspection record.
10:49
